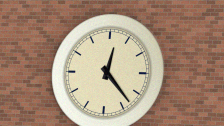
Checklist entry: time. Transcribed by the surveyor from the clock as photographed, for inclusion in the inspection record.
12:23
